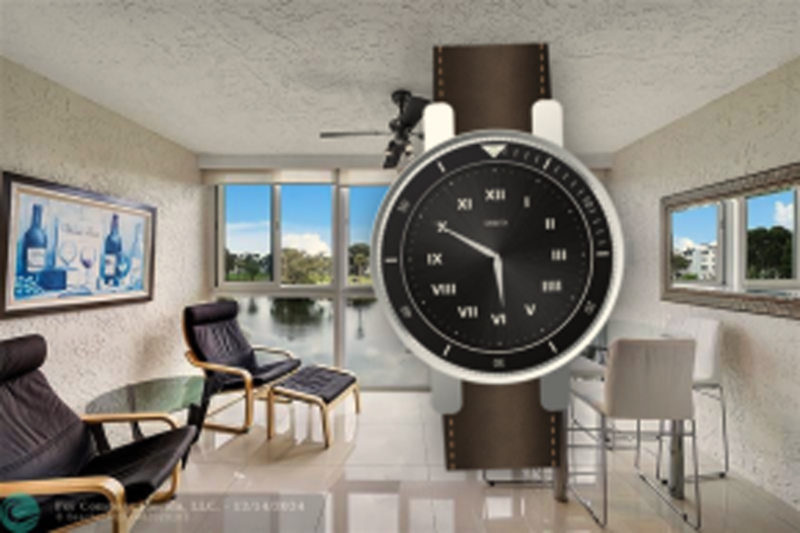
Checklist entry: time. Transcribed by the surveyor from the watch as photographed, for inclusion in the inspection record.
5:50
